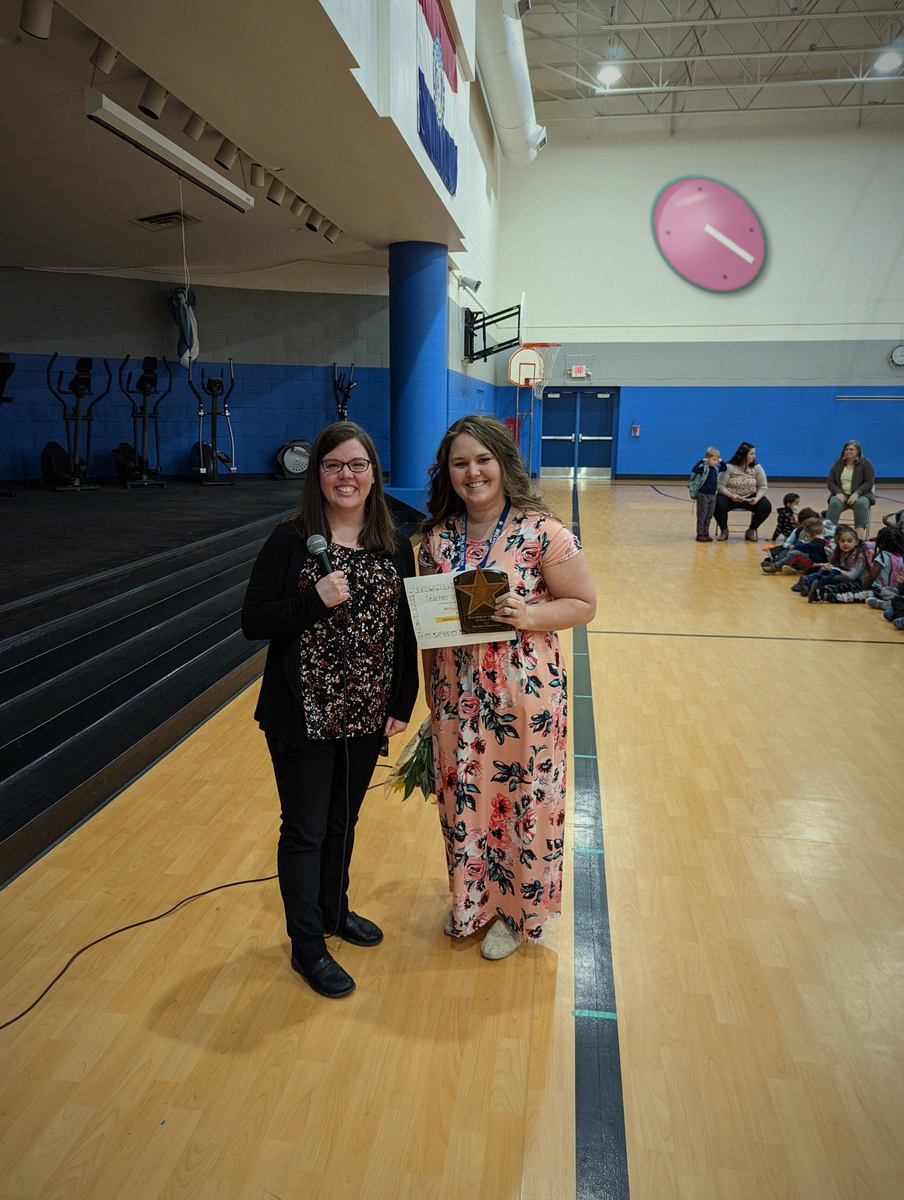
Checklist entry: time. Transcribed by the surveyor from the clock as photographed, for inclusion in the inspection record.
4:22
